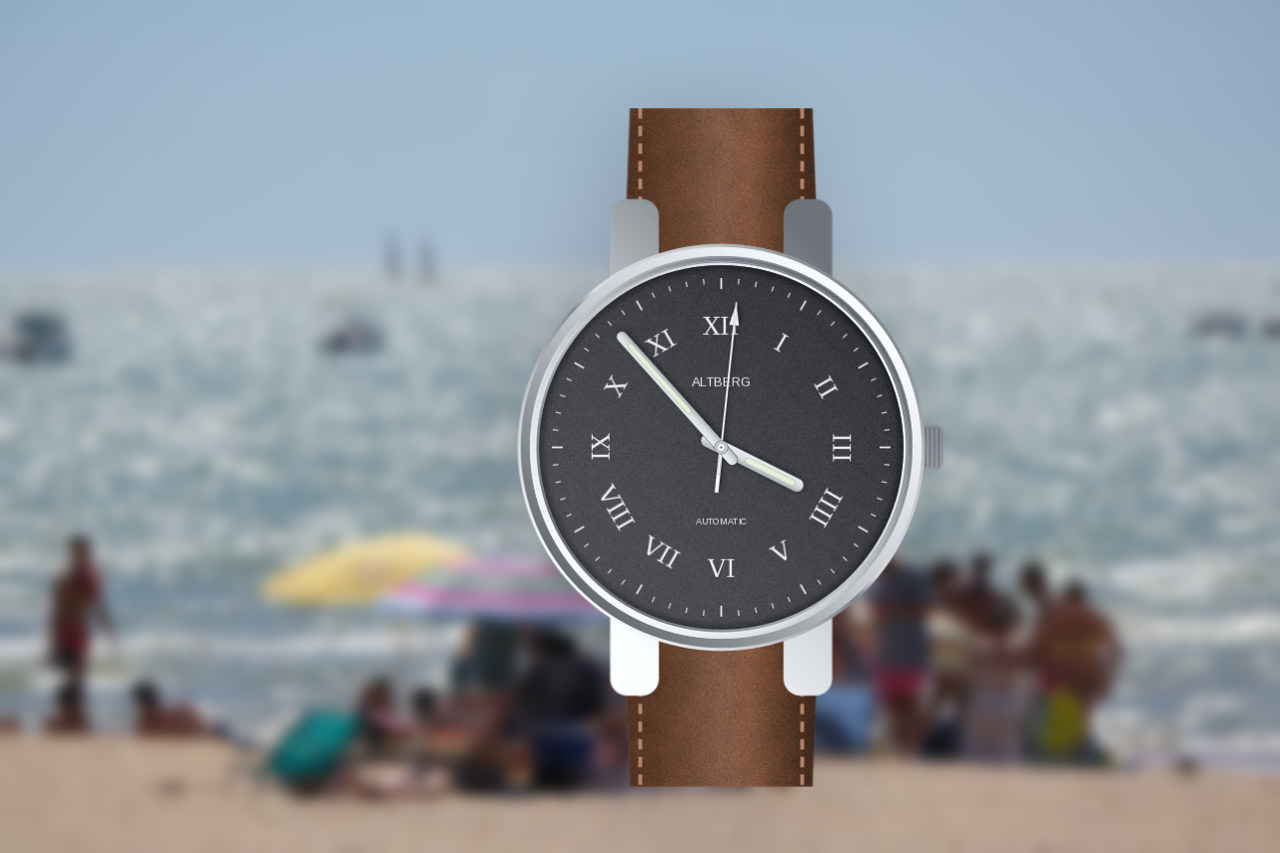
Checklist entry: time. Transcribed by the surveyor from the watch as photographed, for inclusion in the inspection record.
3:53:01
